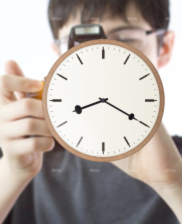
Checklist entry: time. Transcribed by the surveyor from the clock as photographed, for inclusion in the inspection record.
8:20
